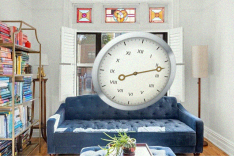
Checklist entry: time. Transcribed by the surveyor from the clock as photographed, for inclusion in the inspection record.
8:12
